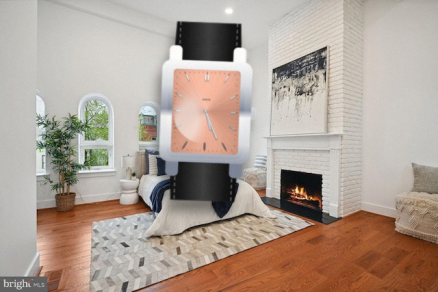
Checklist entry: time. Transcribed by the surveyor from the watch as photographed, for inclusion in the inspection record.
5:26
